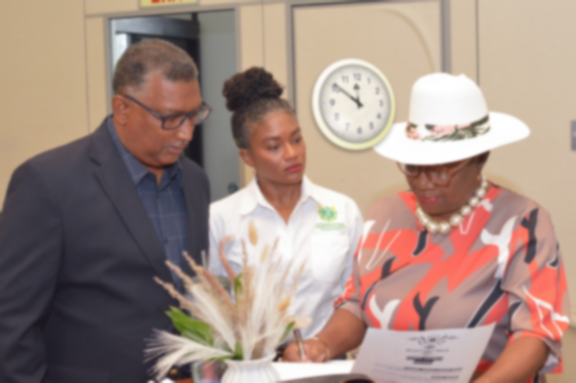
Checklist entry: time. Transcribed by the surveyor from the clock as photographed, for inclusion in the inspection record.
11:51
